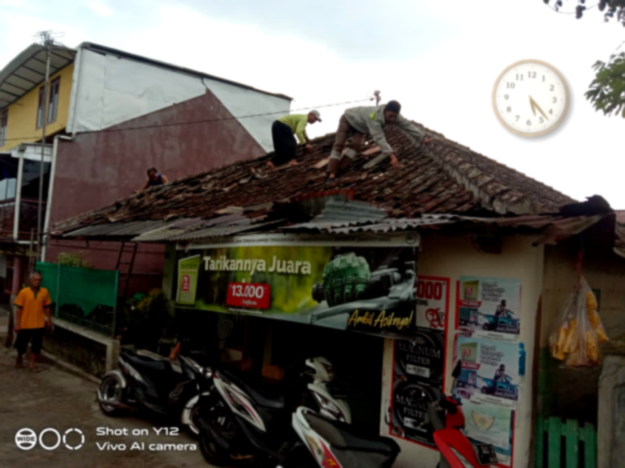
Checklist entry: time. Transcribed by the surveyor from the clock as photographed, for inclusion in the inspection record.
5:23
